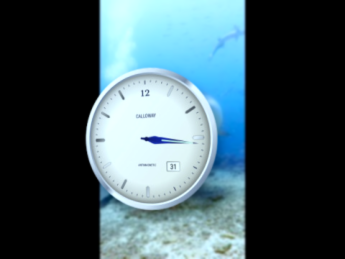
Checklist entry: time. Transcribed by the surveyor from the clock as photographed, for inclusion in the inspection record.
3:16
